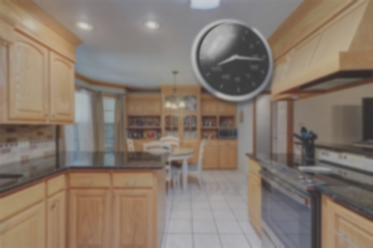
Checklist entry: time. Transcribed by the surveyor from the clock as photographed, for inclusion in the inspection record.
8:16
